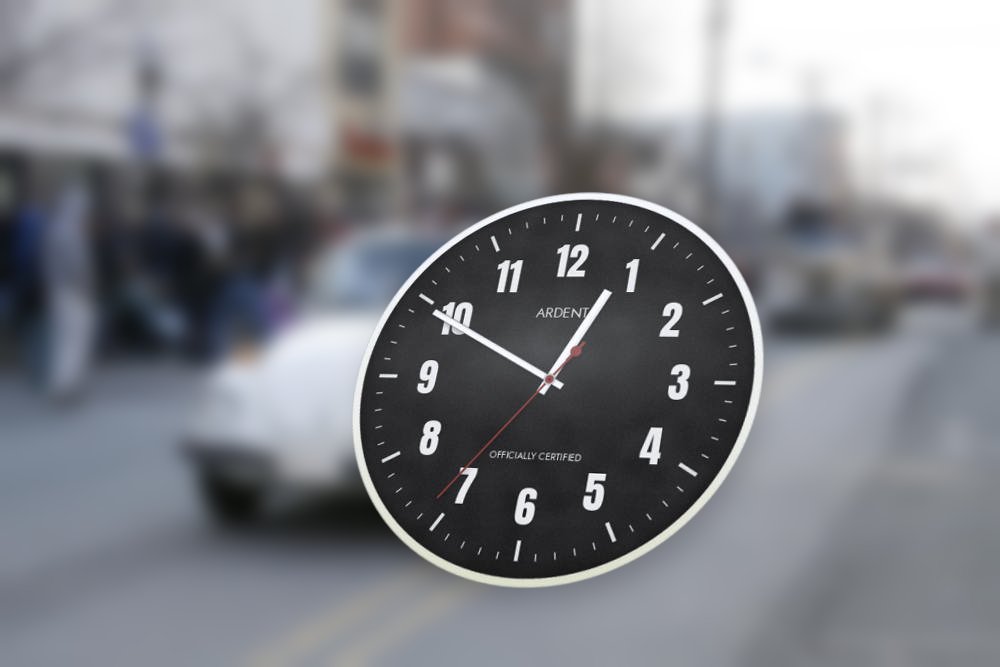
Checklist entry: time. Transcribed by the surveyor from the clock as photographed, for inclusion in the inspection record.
12:49:36
